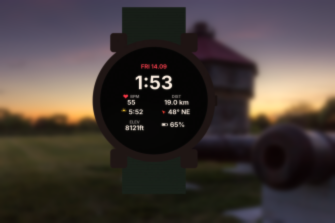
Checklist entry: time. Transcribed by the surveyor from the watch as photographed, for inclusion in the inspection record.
1:53
